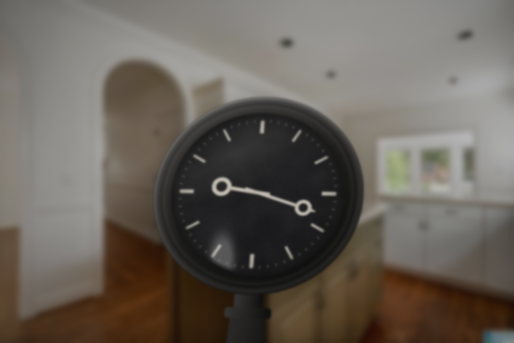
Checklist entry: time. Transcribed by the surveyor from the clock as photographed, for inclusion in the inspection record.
9:18
